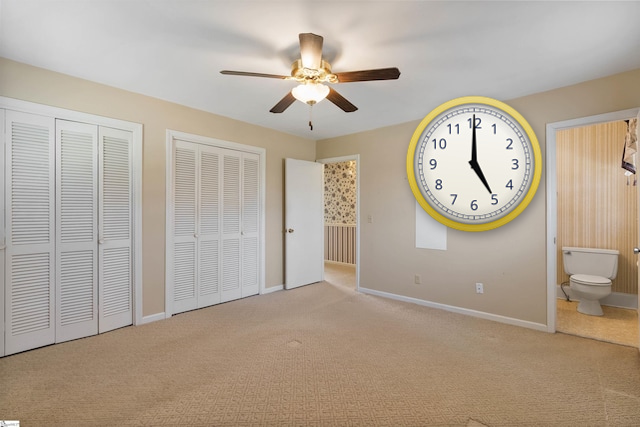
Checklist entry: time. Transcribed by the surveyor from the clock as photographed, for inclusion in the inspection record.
5:00
